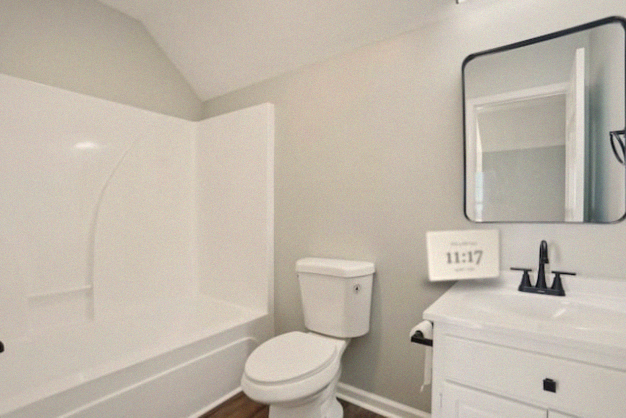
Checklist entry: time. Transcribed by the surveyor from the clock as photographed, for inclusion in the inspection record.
11:17
